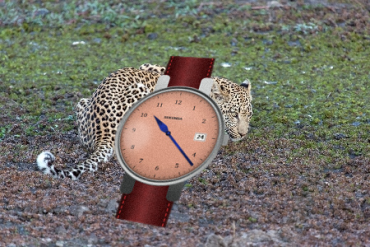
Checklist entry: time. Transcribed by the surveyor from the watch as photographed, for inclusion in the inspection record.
10:22
